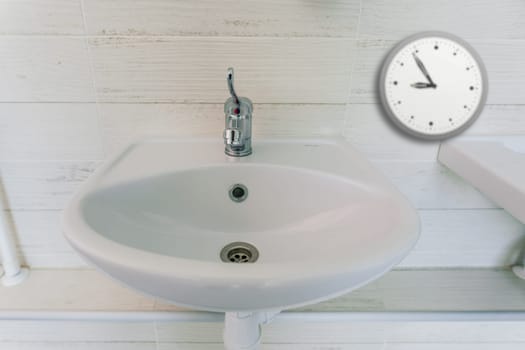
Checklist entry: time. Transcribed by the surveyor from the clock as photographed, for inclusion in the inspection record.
8:54
